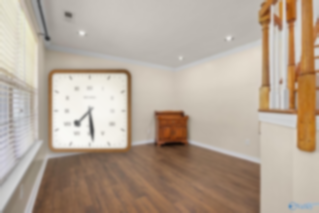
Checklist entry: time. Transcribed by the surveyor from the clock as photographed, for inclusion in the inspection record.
7:29
